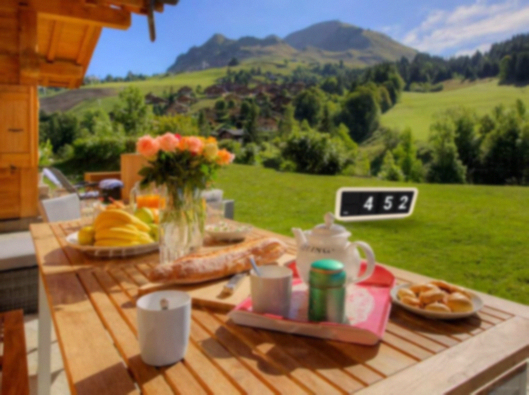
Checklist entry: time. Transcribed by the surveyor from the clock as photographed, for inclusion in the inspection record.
4:52
